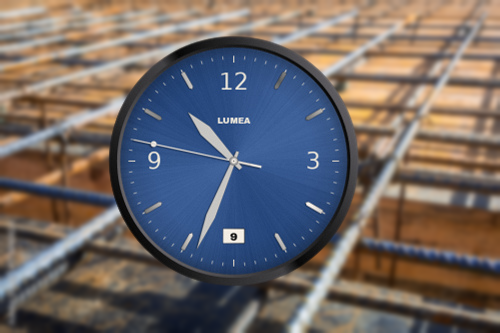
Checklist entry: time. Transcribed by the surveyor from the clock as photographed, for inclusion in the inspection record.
10:33:47
